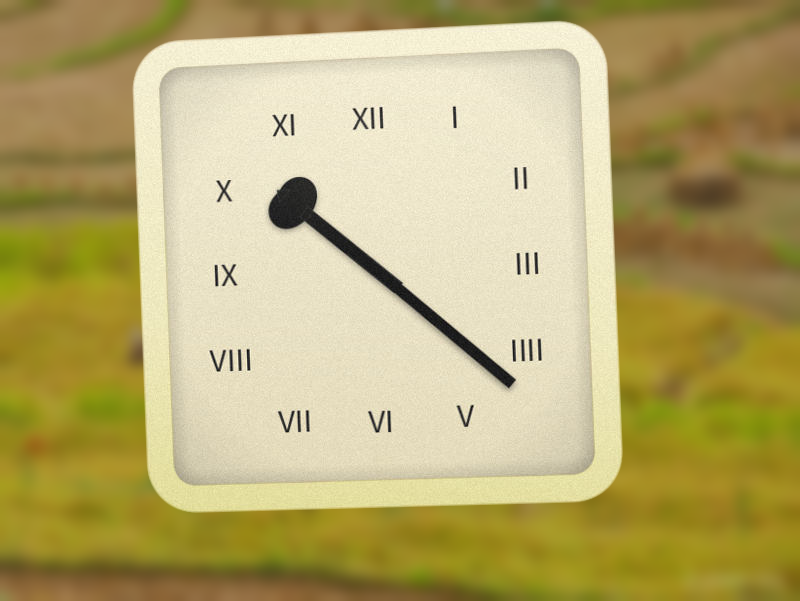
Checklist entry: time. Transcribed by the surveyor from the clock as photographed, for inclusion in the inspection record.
10:22
